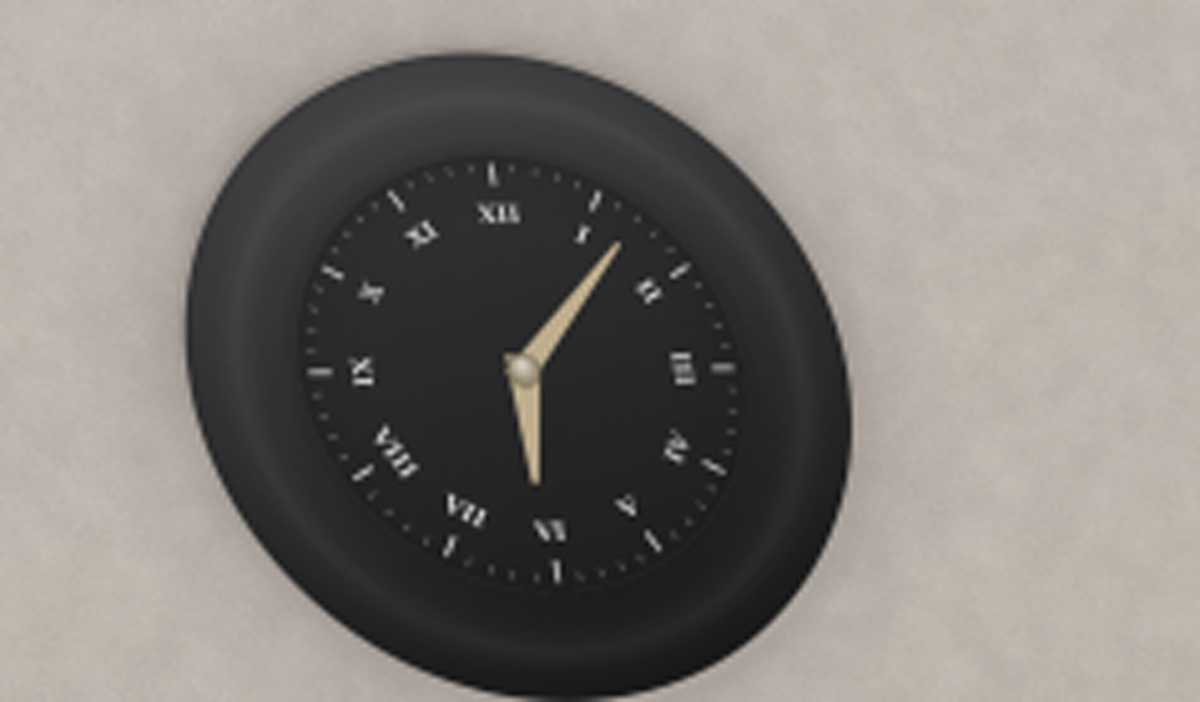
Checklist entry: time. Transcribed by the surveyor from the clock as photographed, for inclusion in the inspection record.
6:07
